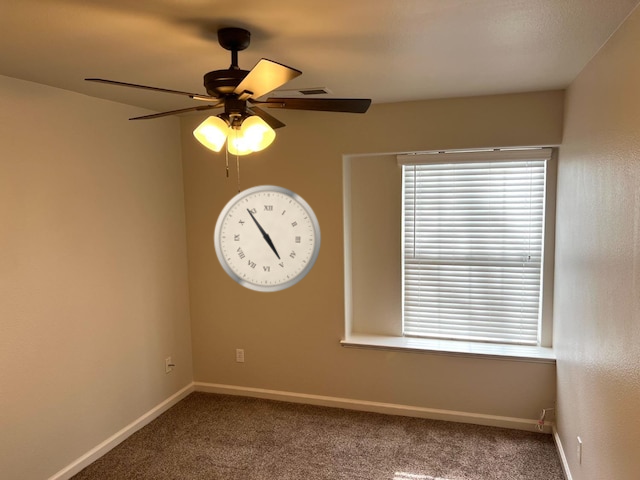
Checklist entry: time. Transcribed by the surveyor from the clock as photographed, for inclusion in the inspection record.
4:54
